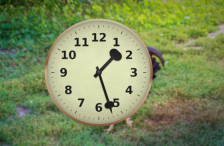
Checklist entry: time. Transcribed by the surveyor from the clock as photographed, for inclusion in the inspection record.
1:27
